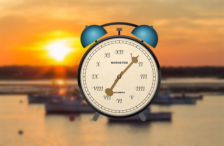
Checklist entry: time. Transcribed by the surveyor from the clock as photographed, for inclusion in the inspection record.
7:07
